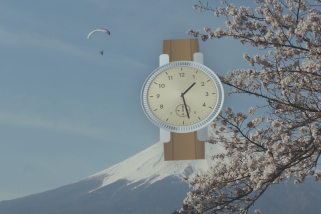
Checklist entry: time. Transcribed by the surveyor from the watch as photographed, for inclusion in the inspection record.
1:28
